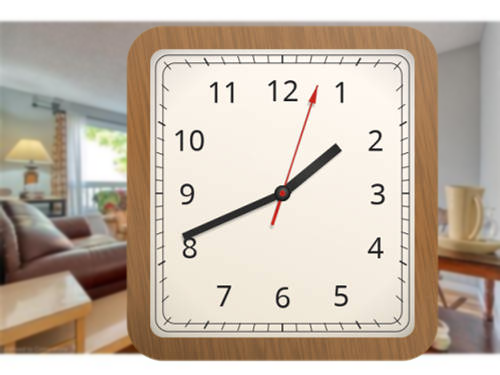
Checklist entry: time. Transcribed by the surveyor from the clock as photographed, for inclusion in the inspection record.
1:41:03
